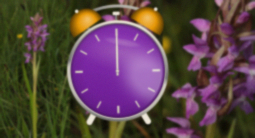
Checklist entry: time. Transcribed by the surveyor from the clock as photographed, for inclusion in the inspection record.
12:00
